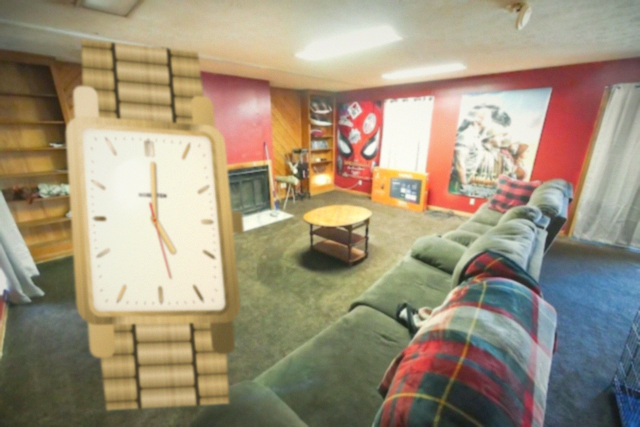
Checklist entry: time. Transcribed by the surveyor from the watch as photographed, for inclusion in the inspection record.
5:00:28
